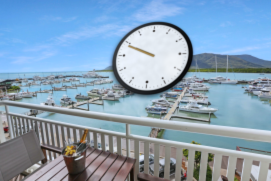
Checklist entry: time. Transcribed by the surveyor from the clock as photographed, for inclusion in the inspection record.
9:49
